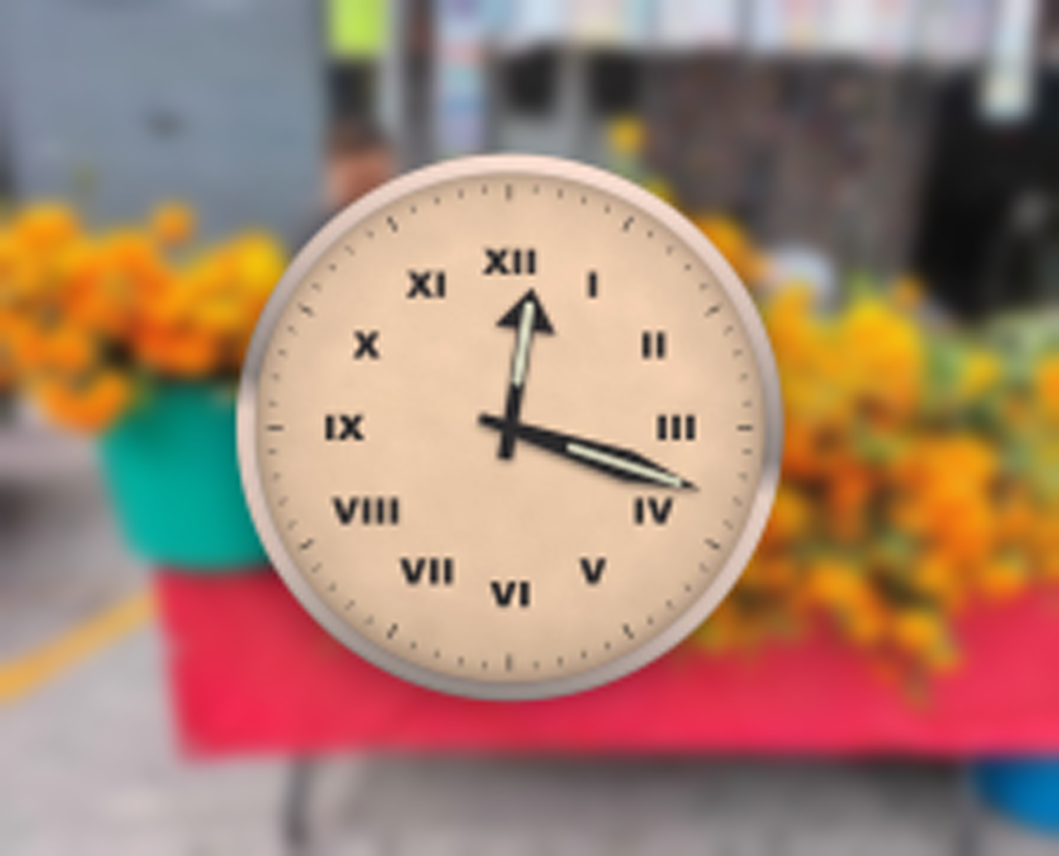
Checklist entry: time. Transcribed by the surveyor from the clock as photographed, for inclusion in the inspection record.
12:18
